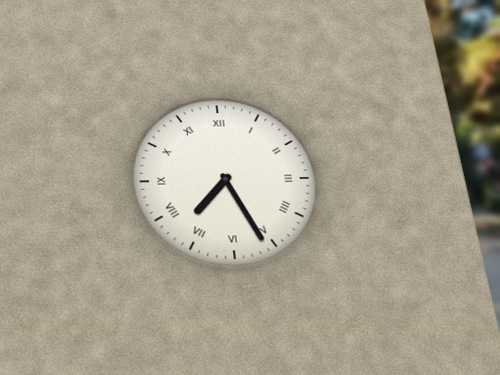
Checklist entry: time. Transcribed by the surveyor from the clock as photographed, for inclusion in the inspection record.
7:26
